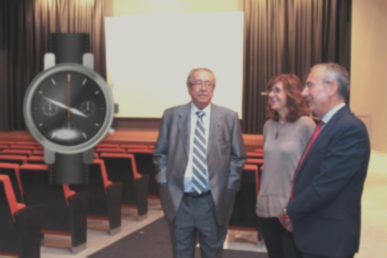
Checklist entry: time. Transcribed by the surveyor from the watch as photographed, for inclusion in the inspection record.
3:49
